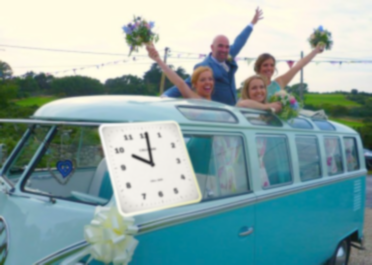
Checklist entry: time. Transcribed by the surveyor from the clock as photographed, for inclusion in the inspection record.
10:01
